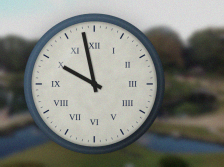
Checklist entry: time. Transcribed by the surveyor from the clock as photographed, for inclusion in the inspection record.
9:58
